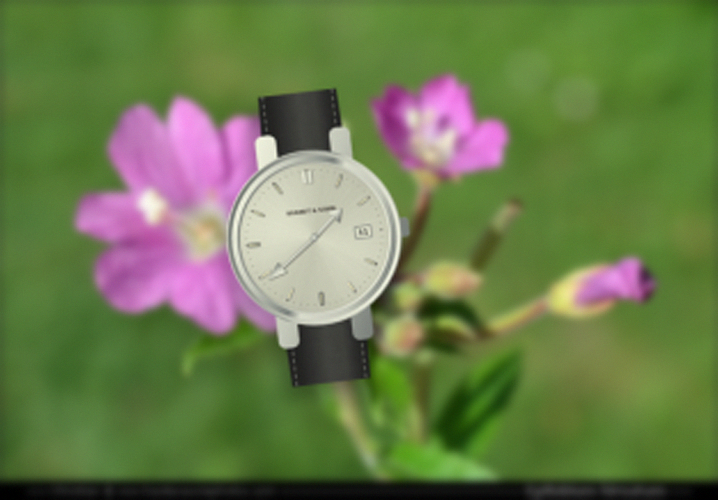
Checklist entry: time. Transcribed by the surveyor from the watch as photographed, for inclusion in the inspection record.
1:39
